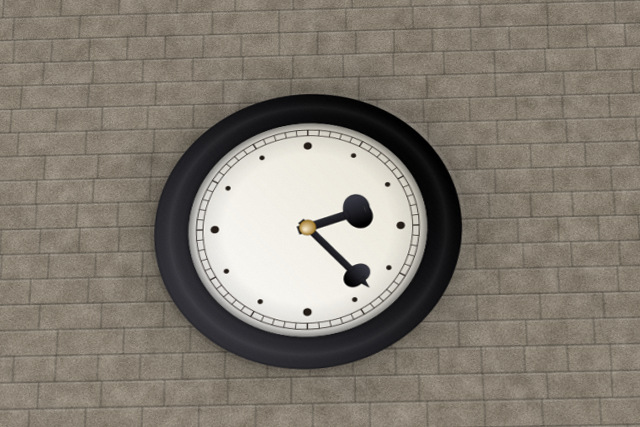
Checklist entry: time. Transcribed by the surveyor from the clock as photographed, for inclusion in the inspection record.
2:23
